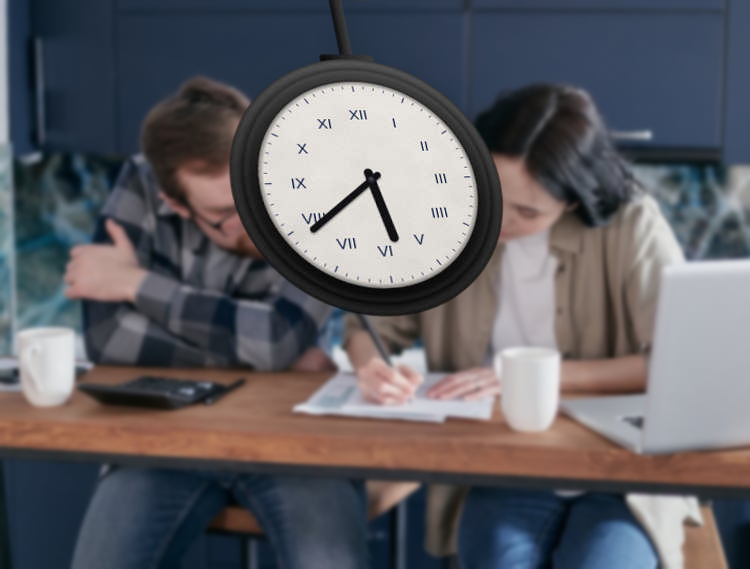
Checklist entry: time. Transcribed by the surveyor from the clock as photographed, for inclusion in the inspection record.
5:39
